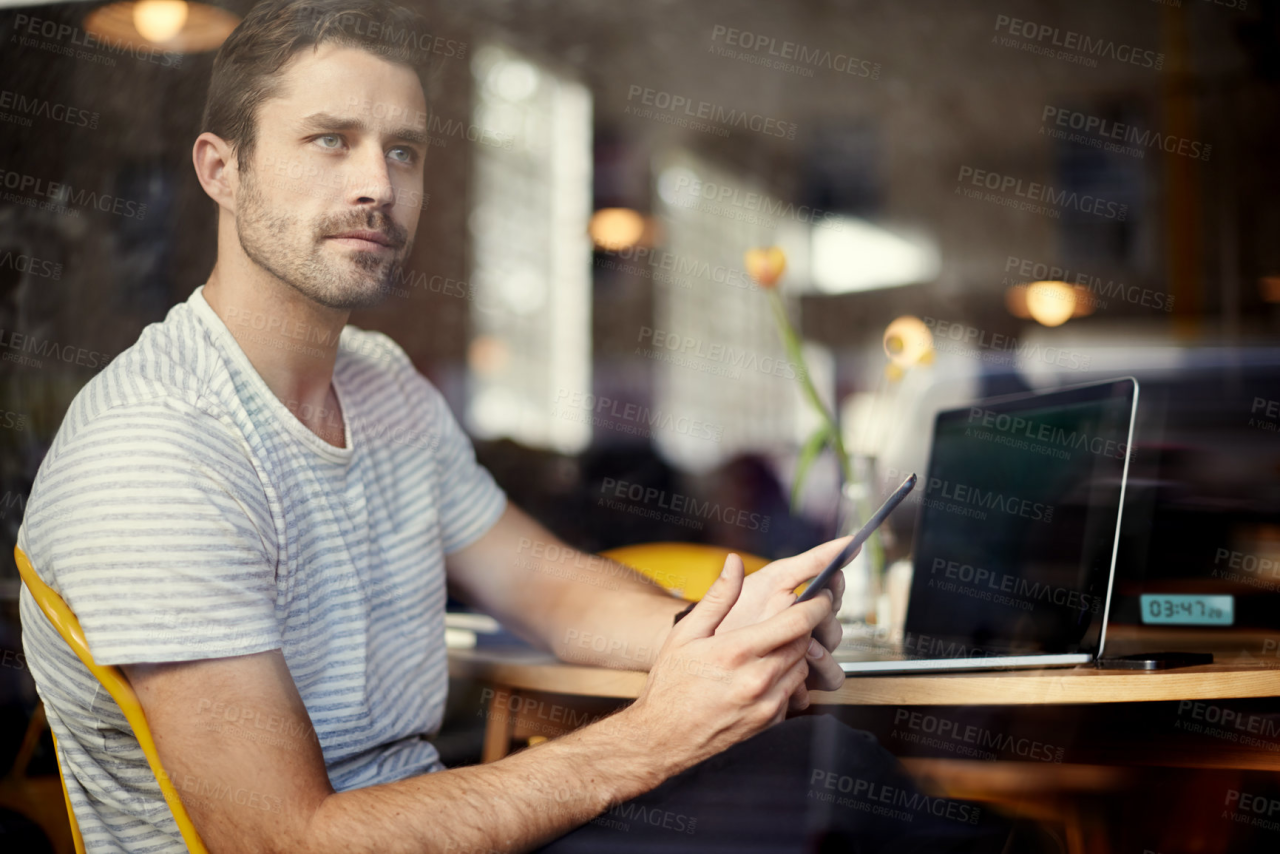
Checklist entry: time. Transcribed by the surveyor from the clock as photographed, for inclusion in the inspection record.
3:47
